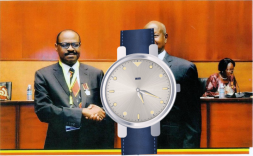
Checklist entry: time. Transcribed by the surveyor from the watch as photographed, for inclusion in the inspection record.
5:19
